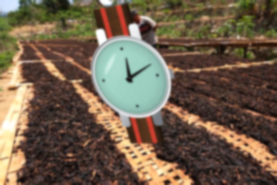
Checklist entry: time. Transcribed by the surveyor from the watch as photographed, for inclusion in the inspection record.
12:11
